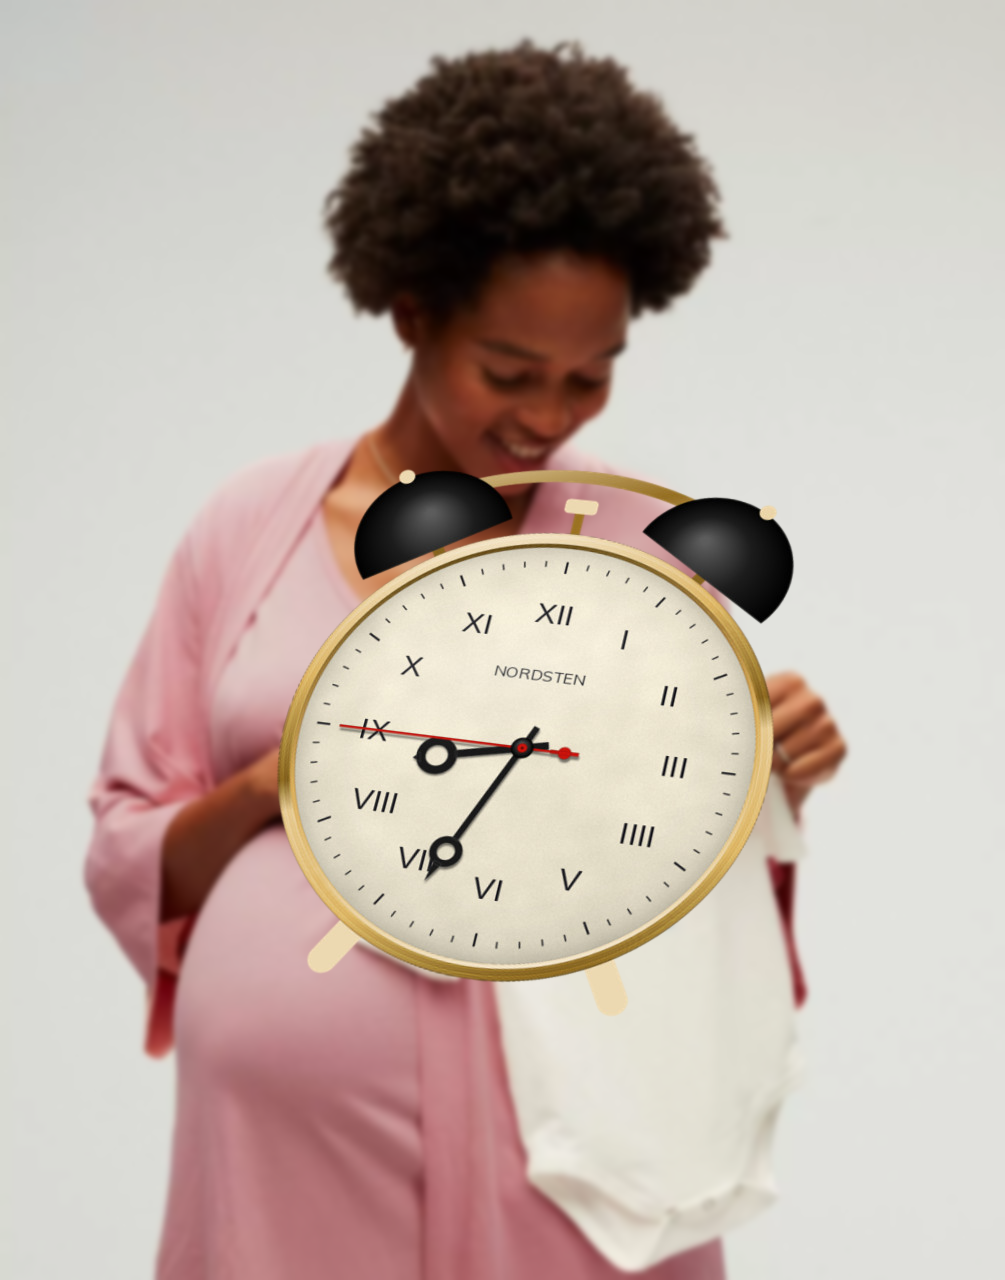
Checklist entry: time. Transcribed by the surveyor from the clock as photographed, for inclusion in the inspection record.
8:33:45
